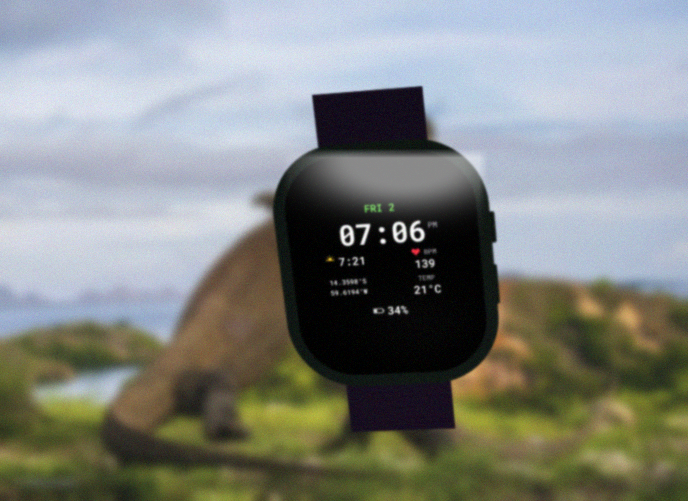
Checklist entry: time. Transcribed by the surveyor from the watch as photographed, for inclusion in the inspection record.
7:06
